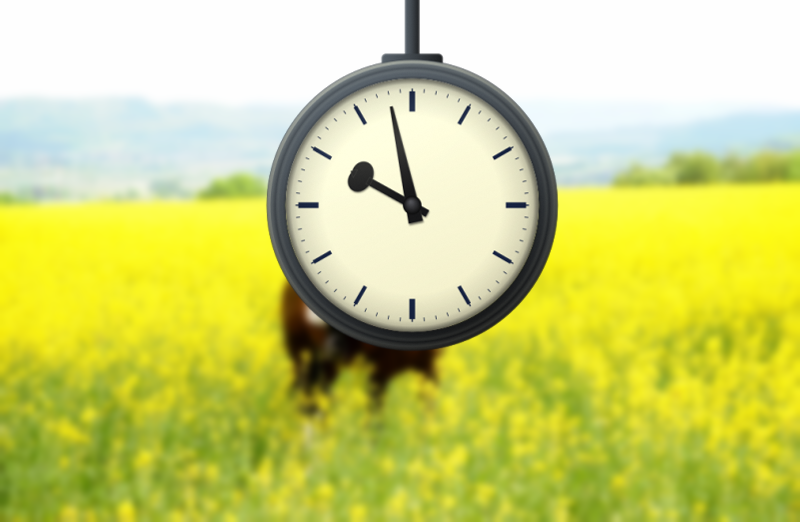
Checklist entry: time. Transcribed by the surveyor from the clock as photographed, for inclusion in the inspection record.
9:58
